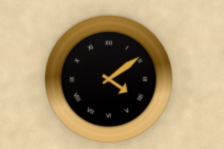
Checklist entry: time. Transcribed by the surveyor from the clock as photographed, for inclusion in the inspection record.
4:09
